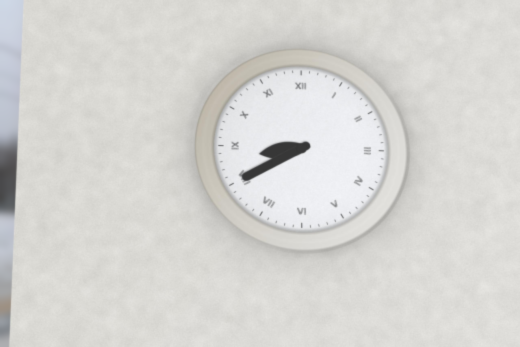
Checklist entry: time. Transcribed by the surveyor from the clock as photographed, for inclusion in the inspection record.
8:40
